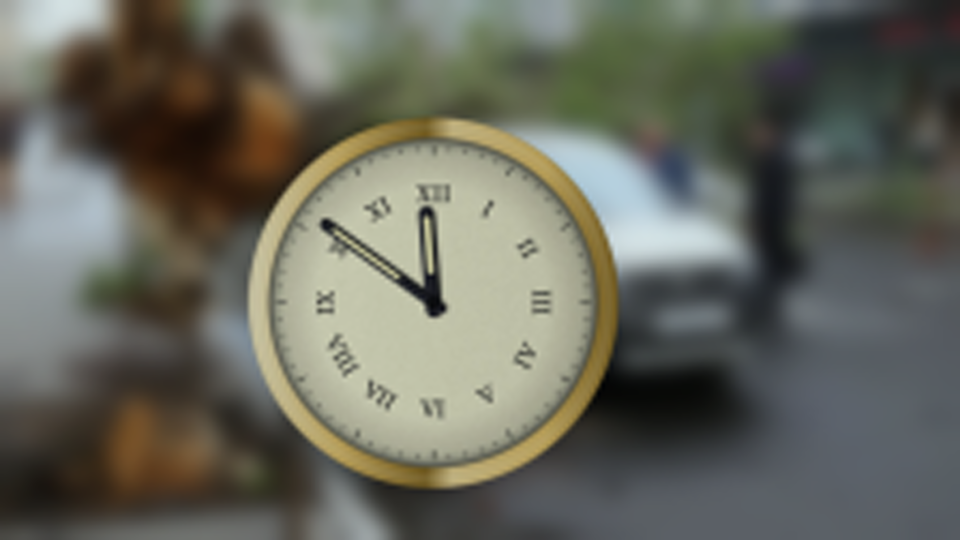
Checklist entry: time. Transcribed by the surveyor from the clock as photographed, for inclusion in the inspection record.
11:51
